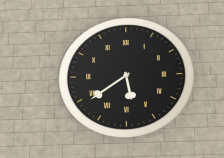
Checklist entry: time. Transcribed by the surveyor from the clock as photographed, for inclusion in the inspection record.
5:39
